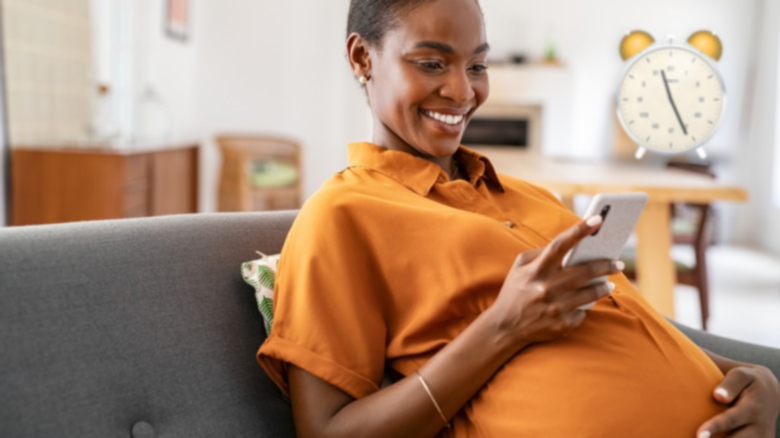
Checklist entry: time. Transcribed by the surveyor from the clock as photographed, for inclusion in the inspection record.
11:26
